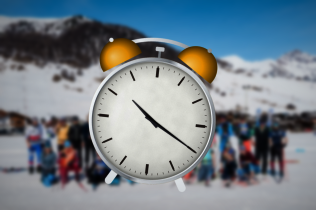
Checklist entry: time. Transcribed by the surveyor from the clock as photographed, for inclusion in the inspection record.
10:20
